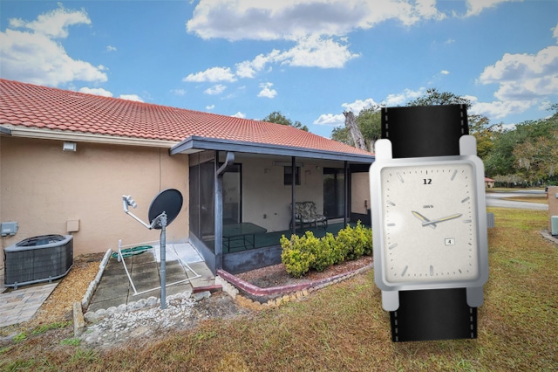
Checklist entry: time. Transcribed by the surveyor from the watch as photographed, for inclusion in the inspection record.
10:13
